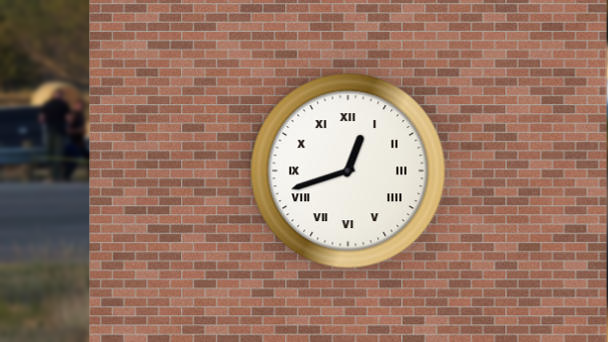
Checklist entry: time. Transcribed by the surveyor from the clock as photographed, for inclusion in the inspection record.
12:42
